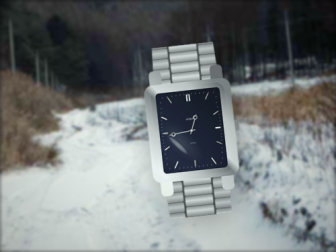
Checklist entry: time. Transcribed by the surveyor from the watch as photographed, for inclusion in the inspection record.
12:44
